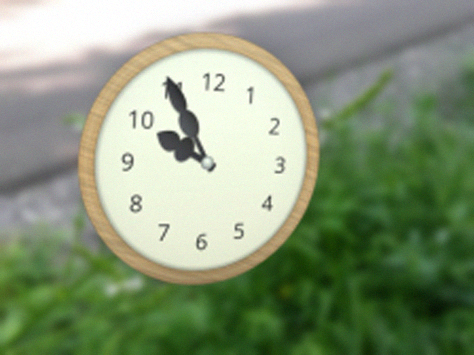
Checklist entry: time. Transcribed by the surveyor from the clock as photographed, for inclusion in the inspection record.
9:55
